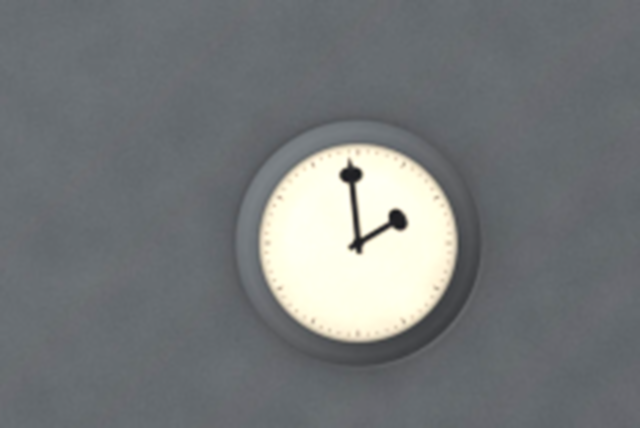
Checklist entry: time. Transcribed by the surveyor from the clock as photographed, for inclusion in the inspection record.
1:59
